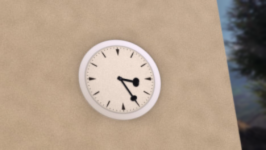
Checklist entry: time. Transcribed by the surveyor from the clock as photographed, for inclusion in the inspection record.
3:25
